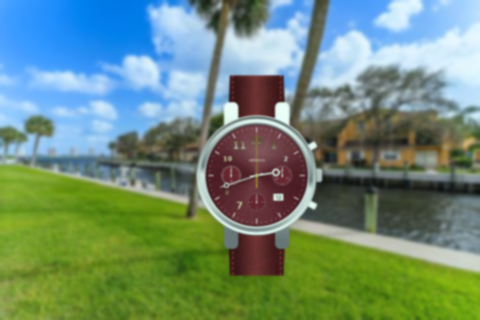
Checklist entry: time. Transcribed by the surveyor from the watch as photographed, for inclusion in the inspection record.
2:42
